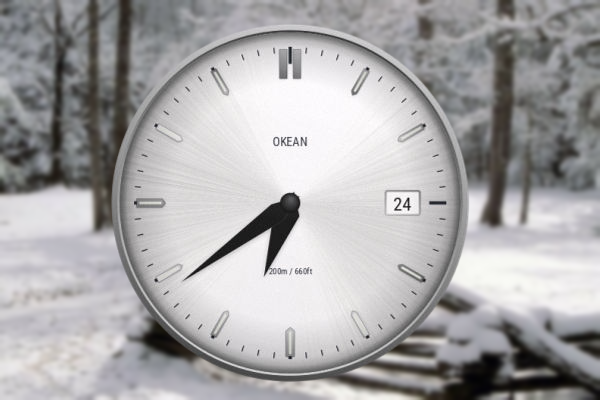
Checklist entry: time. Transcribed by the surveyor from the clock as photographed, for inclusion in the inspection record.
6:39
